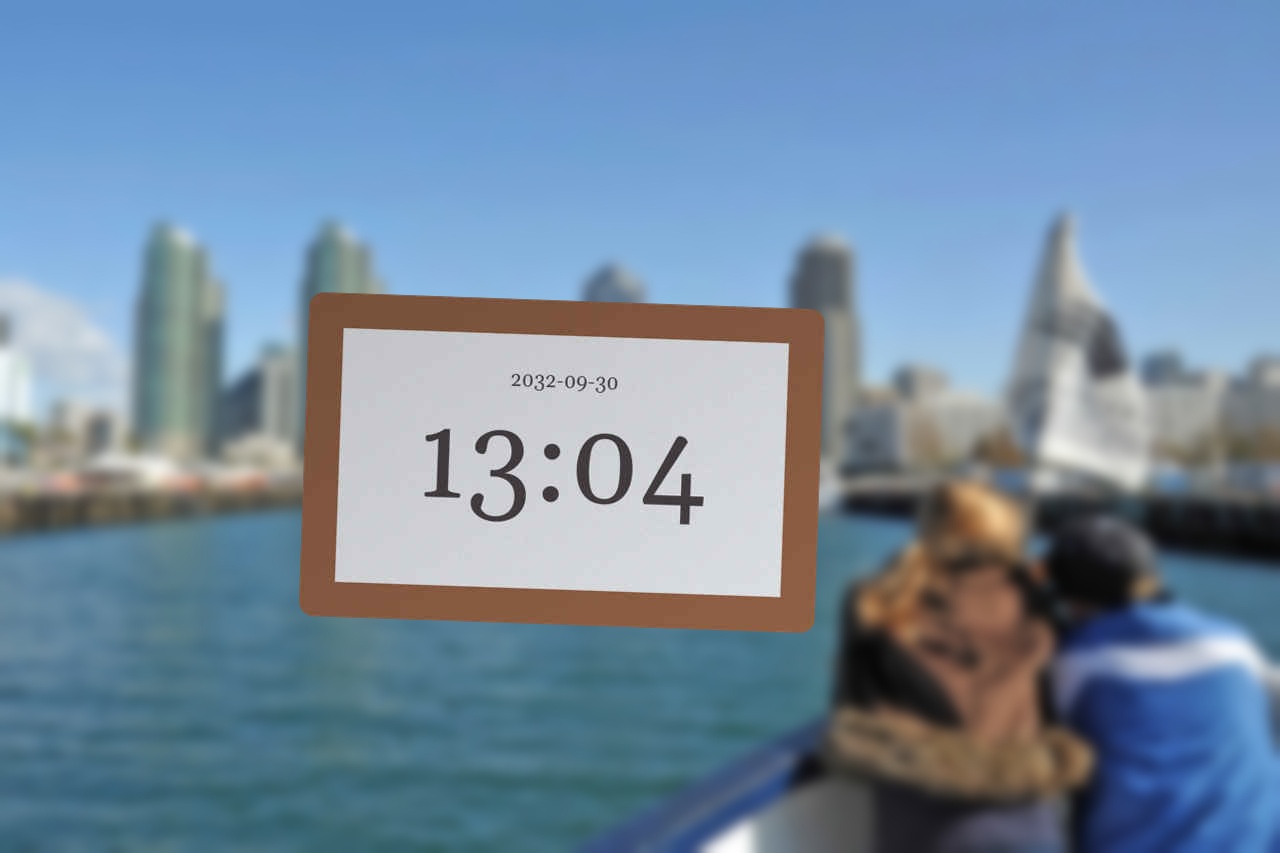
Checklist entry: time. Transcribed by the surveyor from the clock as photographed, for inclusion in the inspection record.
13:04
